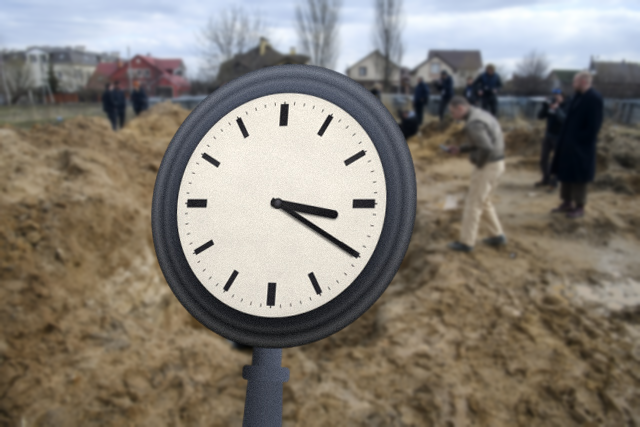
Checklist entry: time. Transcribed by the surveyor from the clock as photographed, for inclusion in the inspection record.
3:20
